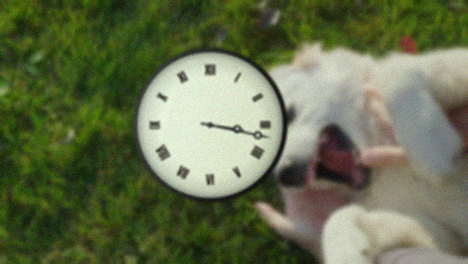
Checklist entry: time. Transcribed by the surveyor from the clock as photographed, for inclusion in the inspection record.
3:17
